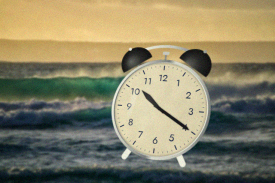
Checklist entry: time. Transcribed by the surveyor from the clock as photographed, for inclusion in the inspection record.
10:20
